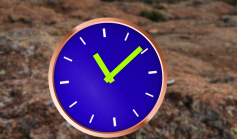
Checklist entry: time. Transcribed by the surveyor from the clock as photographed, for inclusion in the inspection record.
11:09
